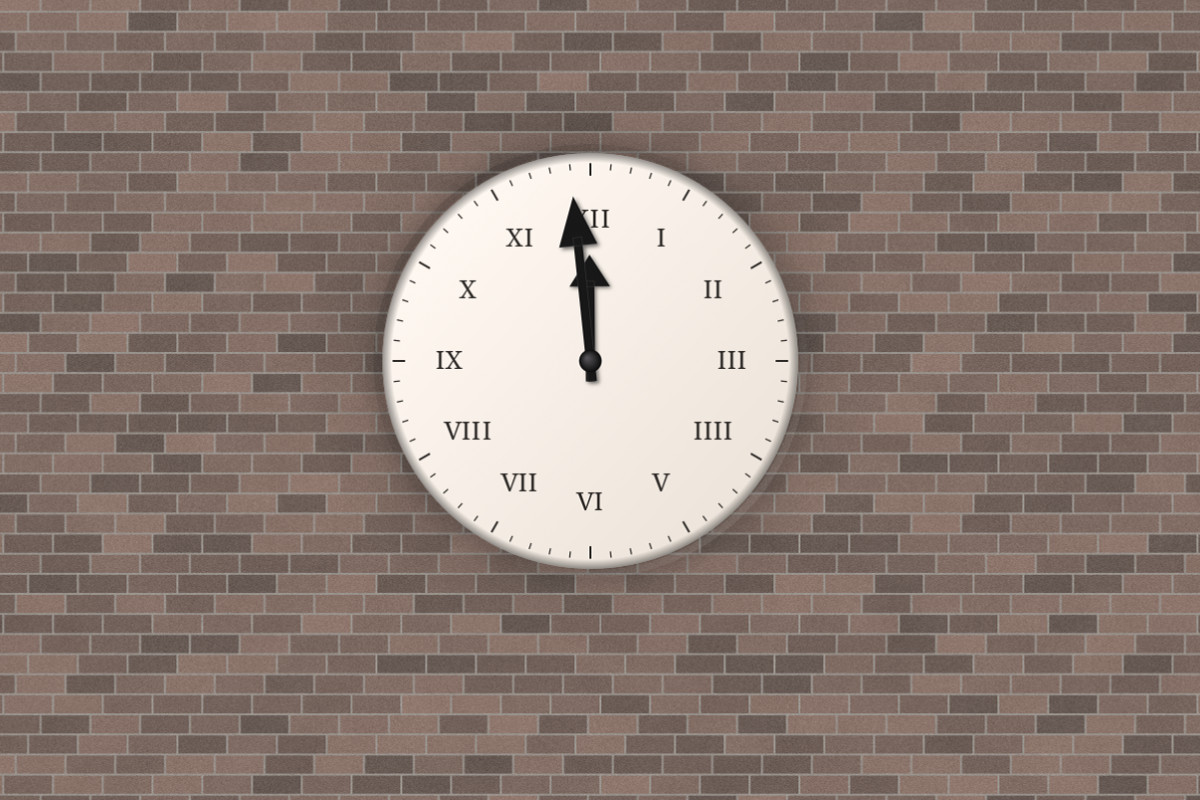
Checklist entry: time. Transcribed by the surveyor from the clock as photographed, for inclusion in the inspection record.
11:59
